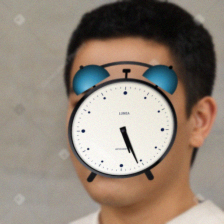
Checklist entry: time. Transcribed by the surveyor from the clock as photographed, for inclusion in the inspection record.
5:26
